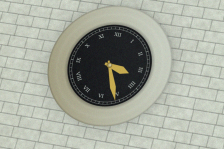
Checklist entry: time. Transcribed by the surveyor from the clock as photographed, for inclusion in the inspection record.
3:26
